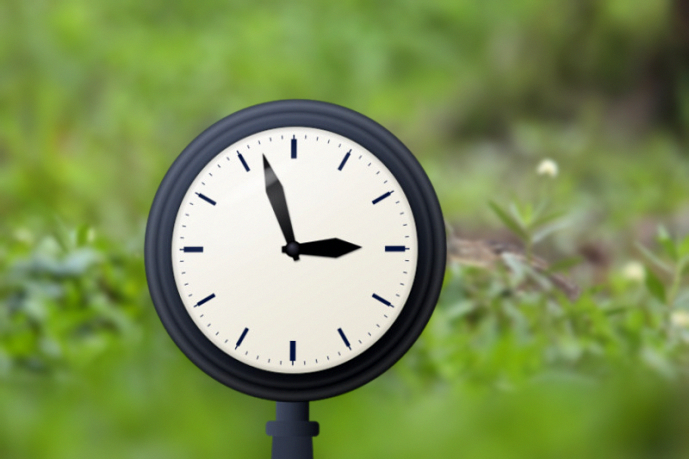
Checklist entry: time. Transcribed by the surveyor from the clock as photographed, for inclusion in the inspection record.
2:57
